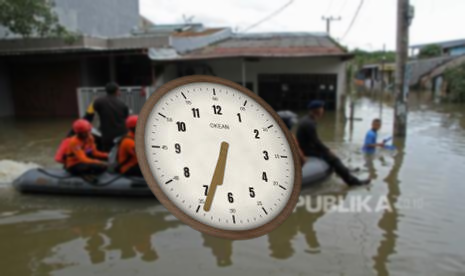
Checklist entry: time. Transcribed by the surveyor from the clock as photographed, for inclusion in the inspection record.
6:34
